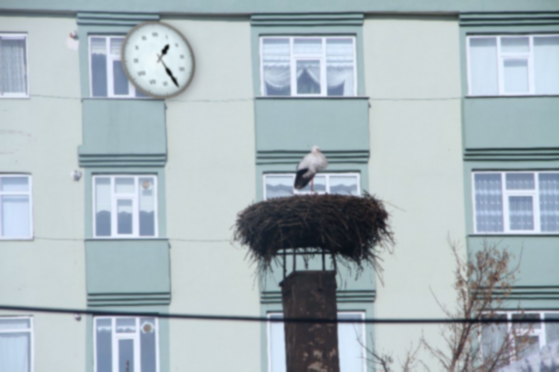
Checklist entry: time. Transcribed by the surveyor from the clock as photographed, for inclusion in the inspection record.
1:26
